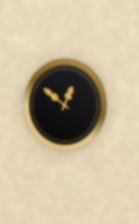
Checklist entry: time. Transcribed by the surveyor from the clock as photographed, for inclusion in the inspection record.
12:51
